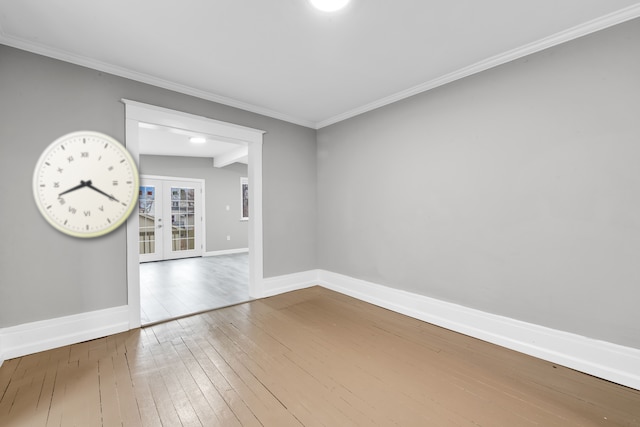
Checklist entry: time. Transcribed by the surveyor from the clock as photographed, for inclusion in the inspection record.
8:20
